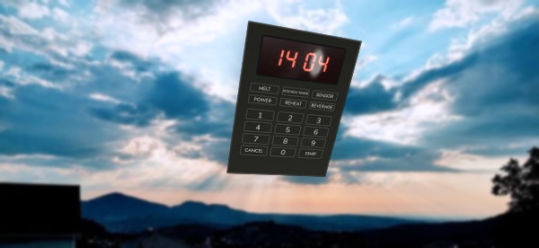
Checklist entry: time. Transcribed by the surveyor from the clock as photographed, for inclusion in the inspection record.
14:04
